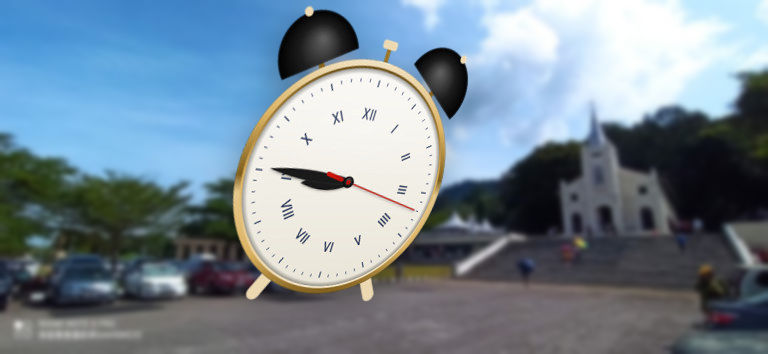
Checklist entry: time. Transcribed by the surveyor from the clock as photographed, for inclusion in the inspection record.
8:45:17
